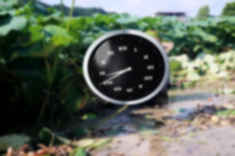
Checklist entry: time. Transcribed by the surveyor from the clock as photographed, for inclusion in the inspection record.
8:41
